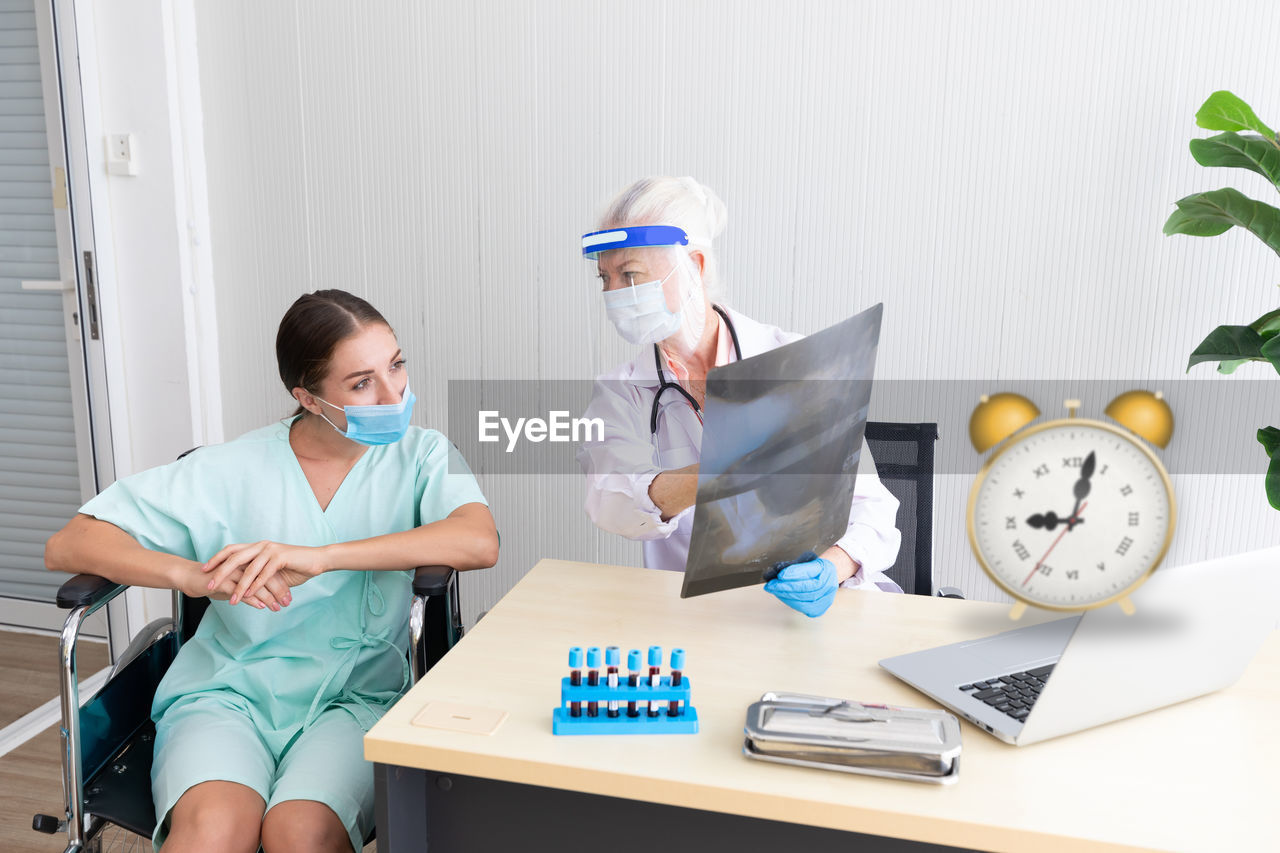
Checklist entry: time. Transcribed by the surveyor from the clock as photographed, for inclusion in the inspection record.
9:02:36
